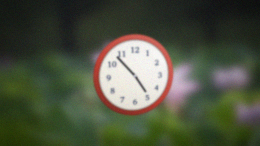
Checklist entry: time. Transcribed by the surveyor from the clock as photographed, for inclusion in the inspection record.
4:53
